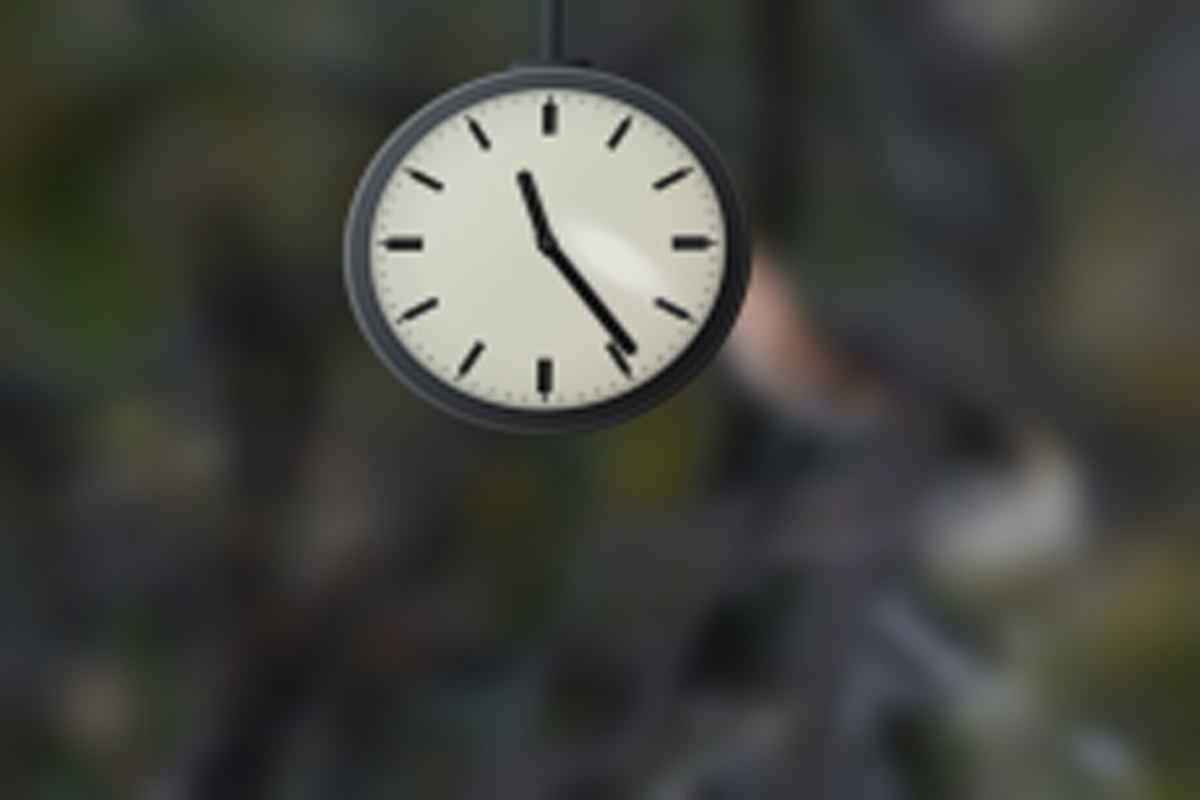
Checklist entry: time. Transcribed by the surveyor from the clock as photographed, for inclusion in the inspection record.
11:24
